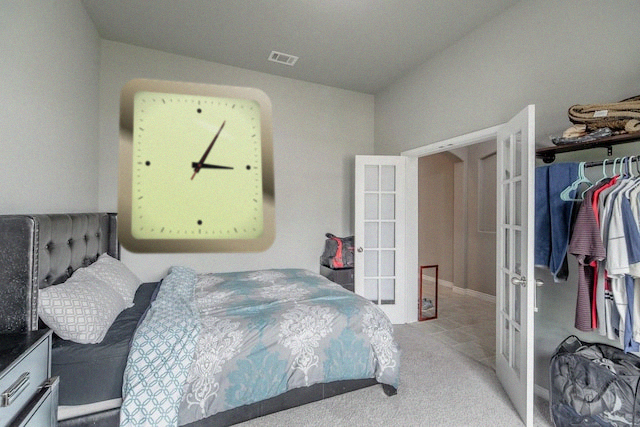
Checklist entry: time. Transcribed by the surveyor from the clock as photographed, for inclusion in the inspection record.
3:05:05
